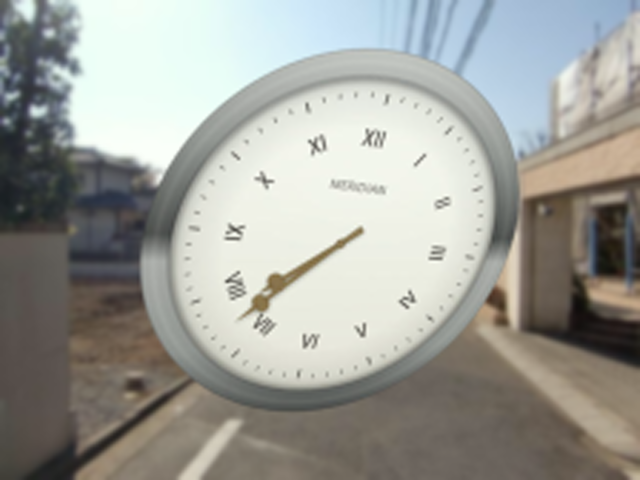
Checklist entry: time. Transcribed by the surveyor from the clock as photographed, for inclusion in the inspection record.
7:37
